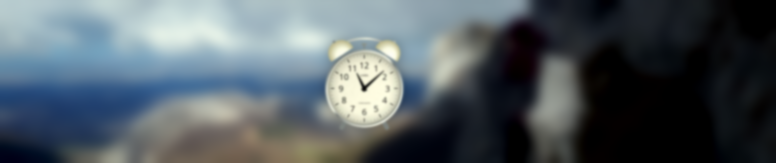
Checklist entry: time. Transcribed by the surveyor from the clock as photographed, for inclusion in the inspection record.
11:08
